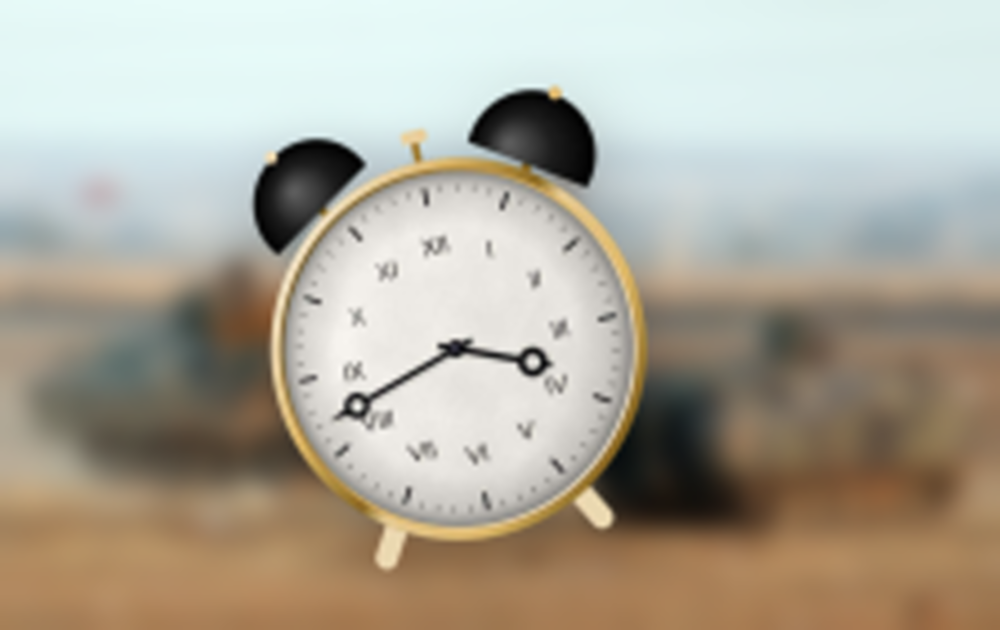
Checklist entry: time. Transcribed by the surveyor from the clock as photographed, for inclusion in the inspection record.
3:42
